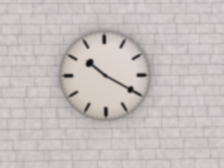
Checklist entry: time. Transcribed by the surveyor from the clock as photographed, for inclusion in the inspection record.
10:20
